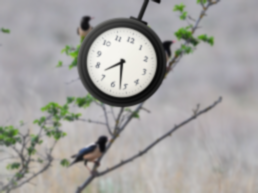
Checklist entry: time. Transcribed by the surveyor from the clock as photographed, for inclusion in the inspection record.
7:27
